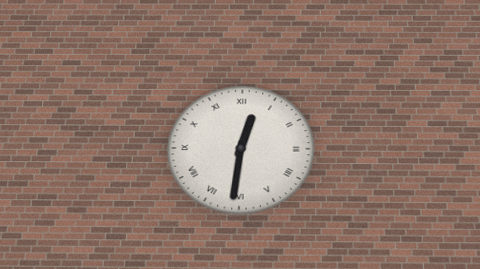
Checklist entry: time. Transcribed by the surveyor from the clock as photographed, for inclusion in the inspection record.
12:31
